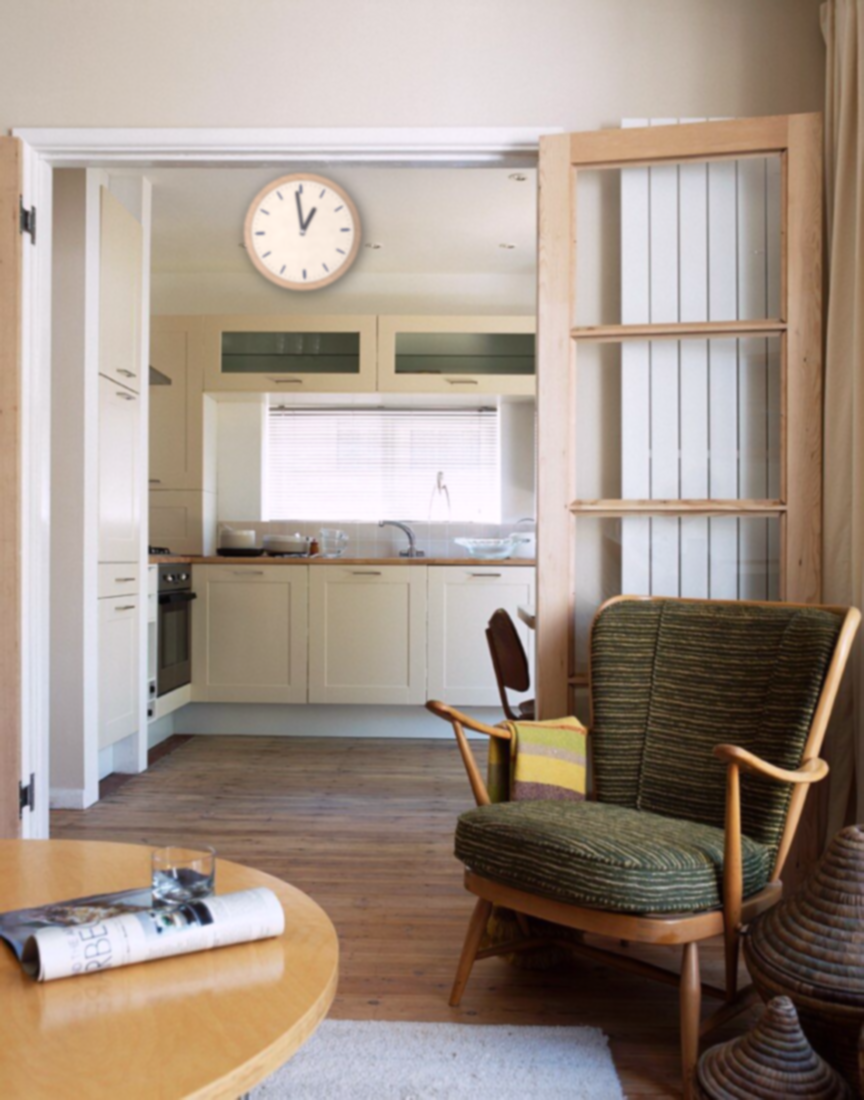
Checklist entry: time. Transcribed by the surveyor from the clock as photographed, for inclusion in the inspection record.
12:59
